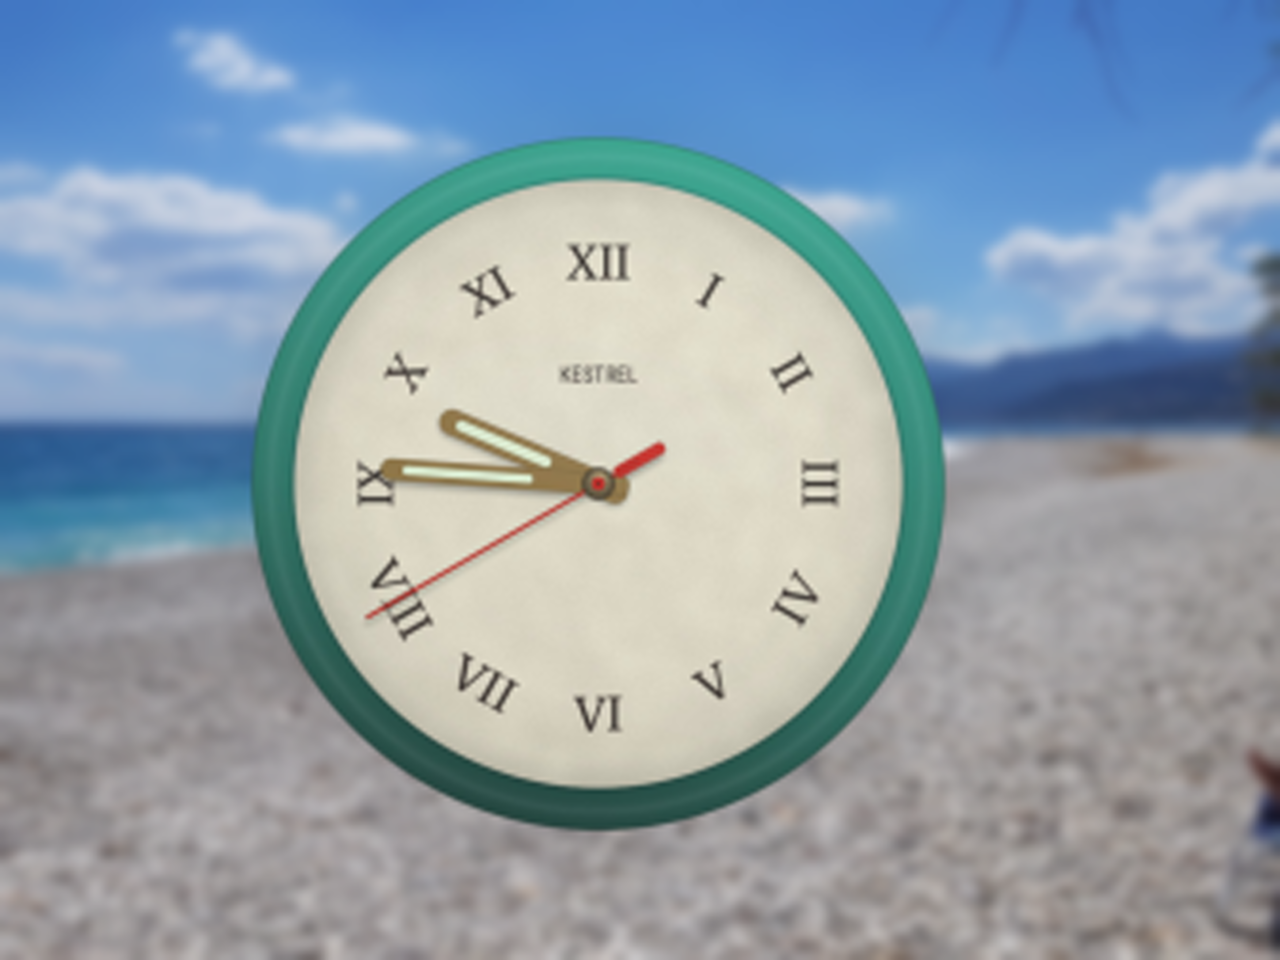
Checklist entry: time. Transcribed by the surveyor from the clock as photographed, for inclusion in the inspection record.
9:45:40
